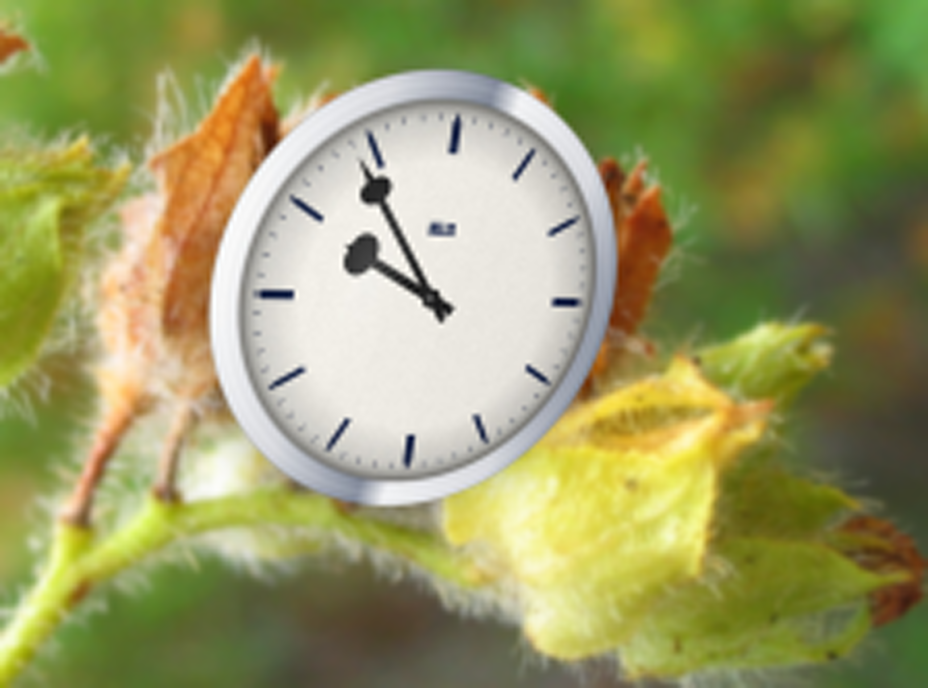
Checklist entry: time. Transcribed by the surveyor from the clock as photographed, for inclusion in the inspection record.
9:54
